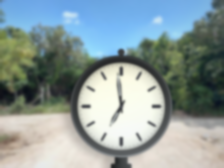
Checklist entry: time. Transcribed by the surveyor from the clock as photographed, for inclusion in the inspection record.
6:59
